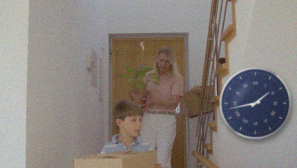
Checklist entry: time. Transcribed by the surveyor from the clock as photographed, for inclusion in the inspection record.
1:43
